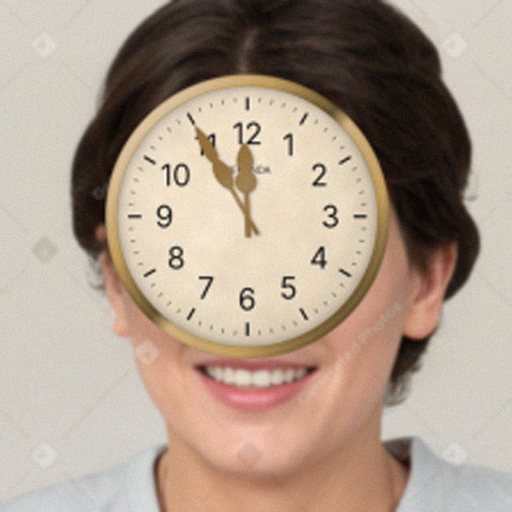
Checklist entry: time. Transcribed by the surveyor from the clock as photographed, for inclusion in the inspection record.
11:55
